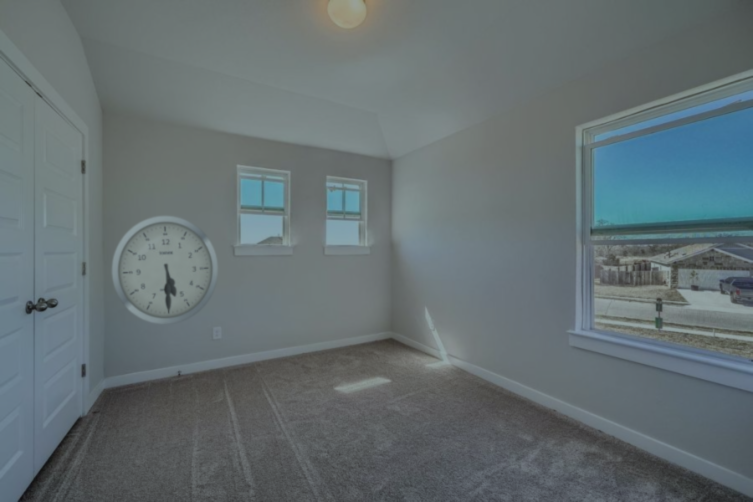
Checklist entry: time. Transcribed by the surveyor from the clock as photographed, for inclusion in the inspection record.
5:30
